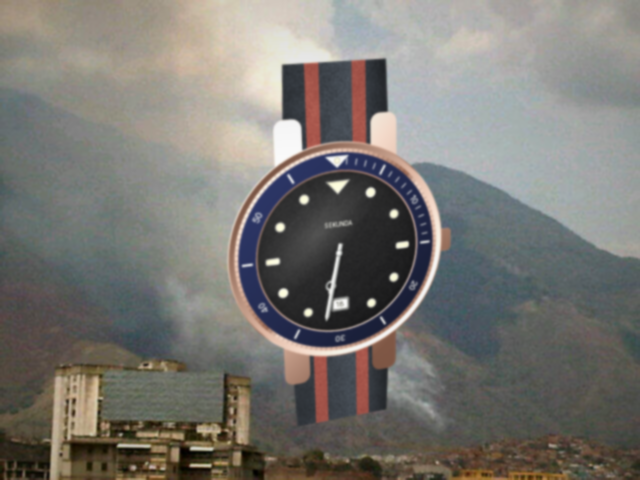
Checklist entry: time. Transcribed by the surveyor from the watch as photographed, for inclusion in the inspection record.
6:32
